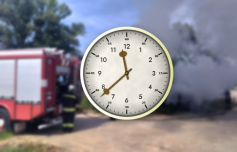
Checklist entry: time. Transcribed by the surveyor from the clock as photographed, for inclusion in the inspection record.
11:38
